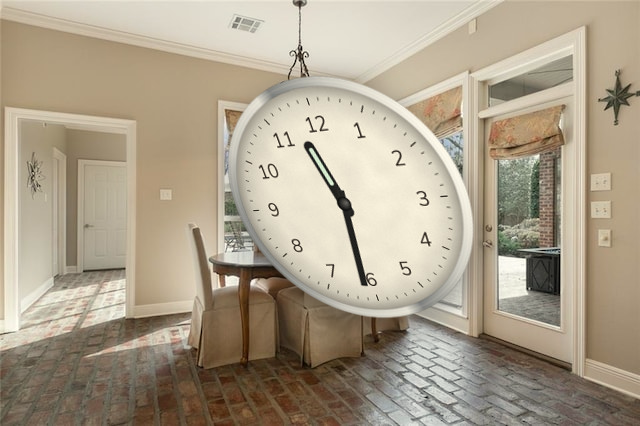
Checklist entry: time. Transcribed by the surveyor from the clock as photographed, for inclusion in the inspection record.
11:31
